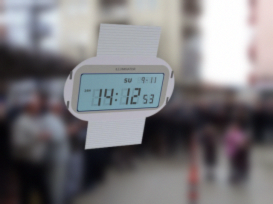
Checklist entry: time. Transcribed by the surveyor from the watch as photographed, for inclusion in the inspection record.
14:12:53
